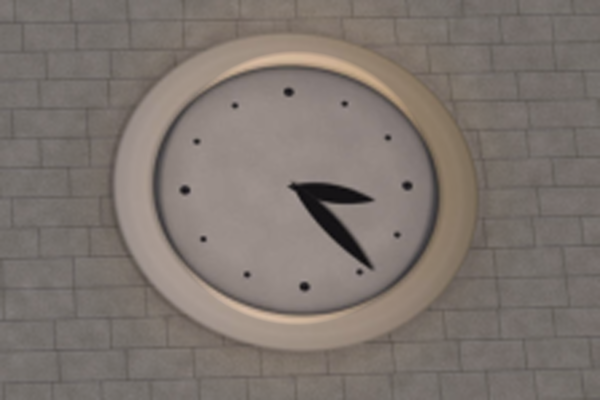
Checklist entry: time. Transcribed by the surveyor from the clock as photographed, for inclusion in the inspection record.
3:24
